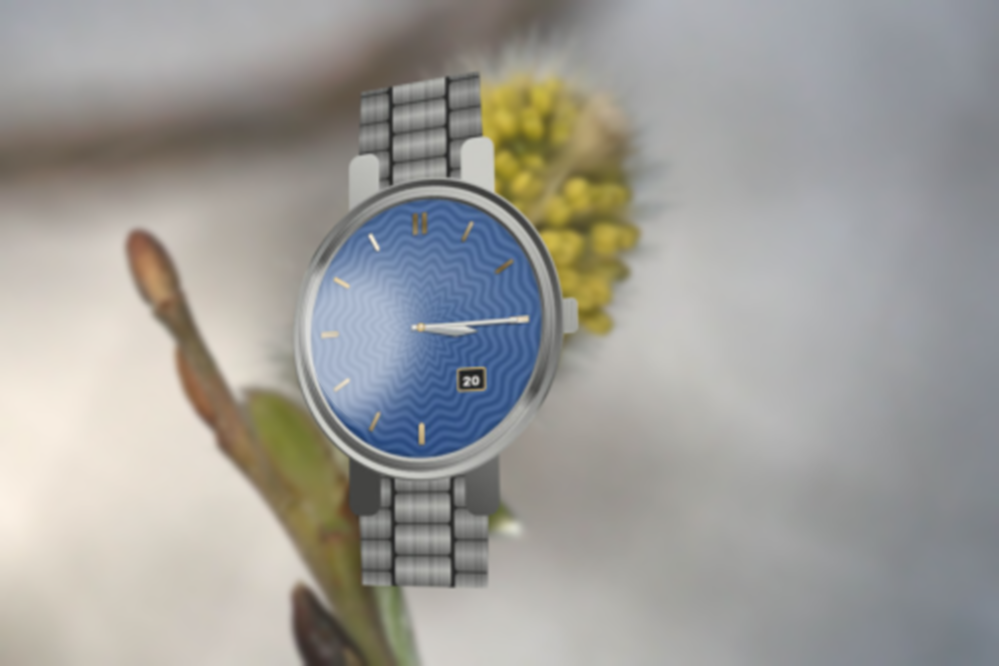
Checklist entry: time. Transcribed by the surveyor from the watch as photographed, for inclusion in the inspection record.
3:15
